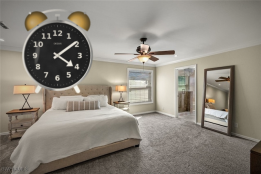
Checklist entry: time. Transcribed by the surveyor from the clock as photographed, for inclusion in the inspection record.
4:09
